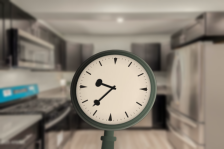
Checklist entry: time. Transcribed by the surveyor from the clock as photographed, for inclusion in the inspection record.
9:37
